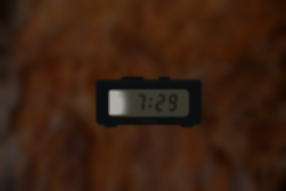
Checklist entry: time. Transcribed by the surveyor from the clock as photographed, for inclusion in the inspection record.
7:29
